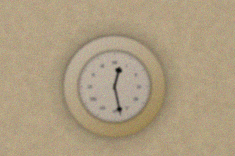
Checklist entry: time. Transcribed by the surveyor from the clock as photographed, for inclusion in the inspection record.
12:28
